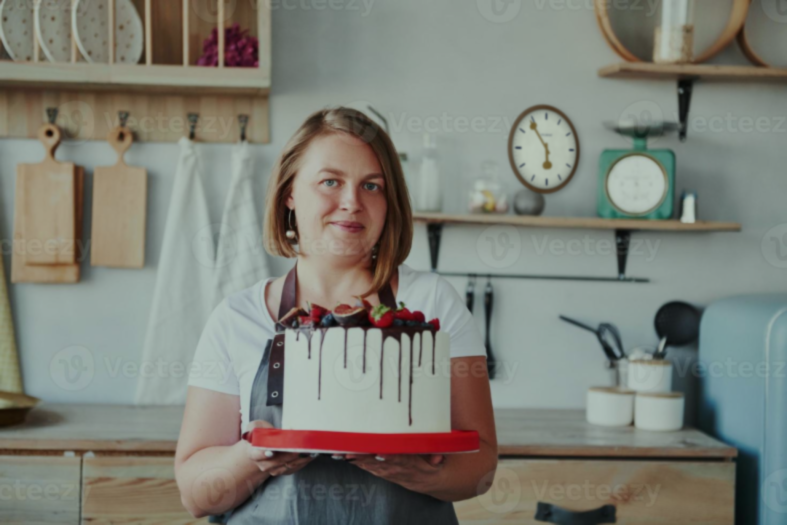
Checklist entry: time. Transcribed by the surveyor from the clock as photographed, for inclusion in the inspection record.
5:54
